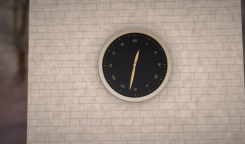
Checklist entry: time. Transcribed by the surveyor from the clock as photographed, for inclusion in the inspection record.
12:32
